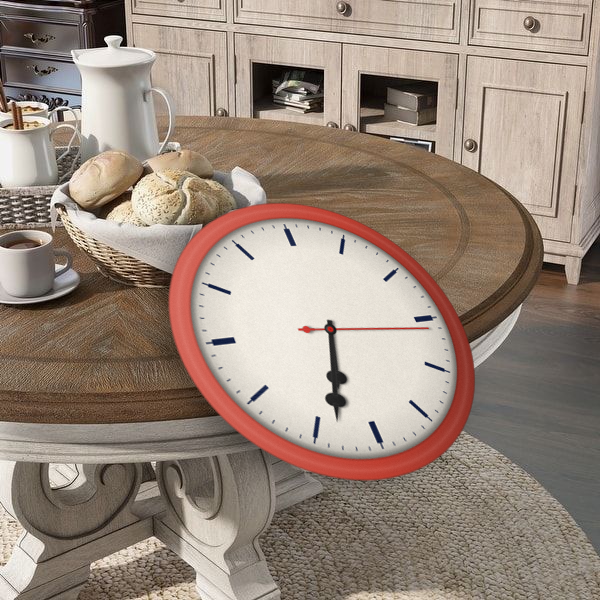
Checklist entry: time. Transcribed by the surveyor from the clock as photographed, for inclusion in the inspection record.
6:33:16
